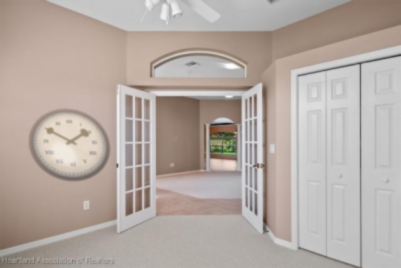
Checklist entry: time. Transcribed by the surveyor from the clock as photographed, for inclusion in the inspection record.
1:50
